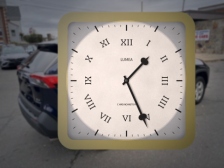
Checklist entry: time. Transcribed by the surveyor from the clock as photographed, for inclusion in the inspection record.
1:26
